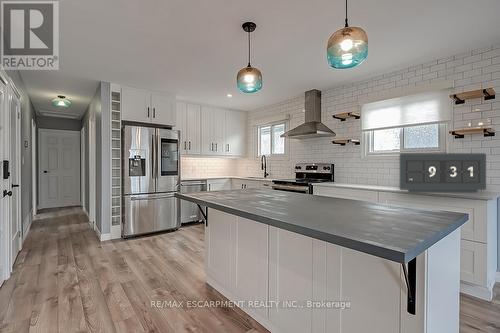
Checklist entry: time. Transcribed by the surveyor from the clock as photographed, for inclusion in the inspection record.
9:31
